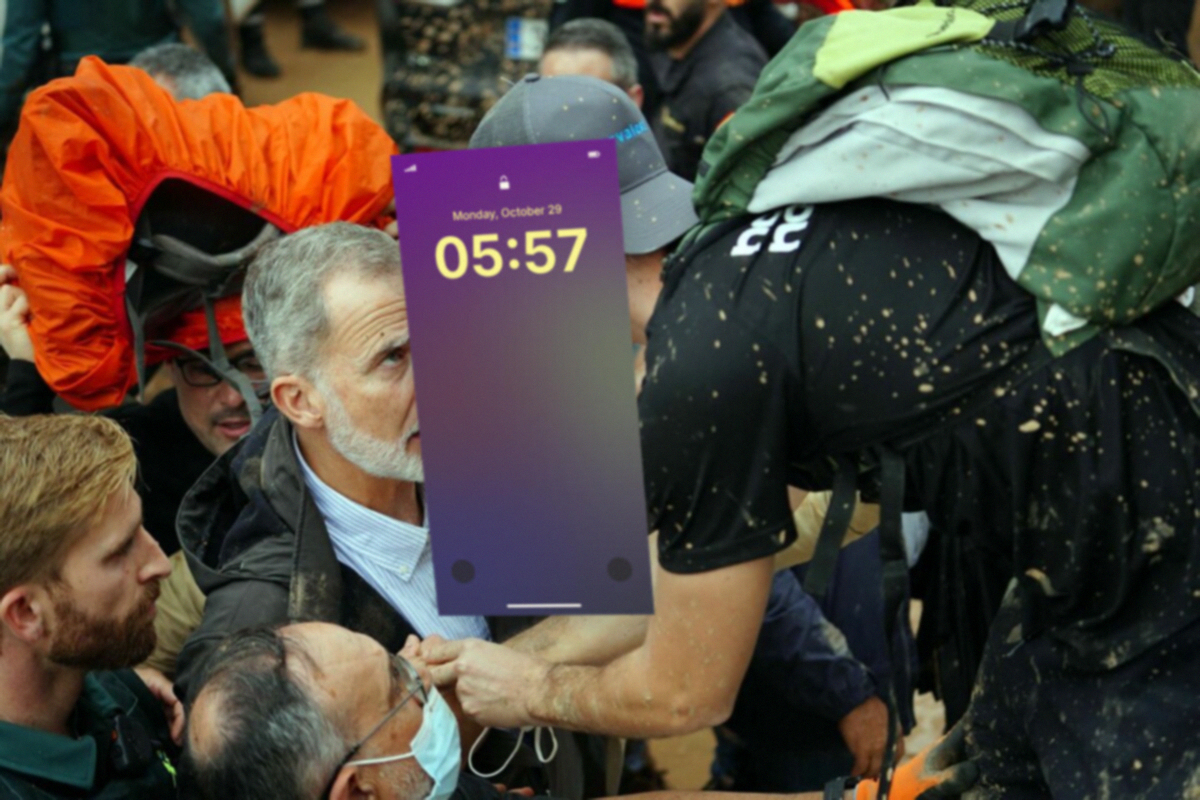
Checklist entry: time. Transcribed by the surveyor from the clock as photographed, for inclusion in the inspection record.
5:57
